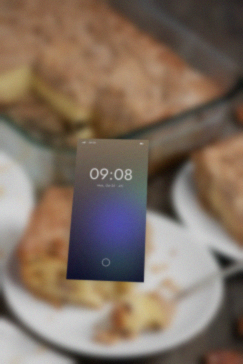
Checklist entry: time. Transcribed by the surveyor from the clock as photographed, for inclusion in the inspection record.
9:08
